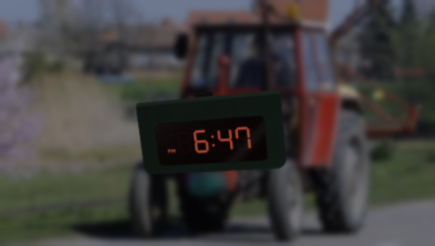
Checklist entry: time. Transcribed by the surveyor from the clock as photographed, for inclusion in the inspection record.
6:47
